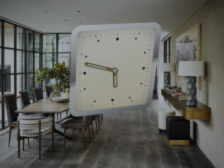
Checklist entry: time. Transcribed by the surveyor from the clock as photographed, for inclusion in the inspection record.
5:48
